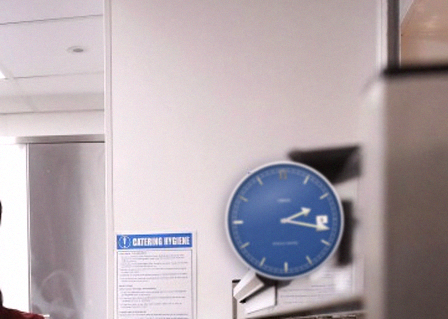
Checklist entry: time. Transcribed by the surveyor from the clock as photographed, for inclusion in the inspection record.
2:17
